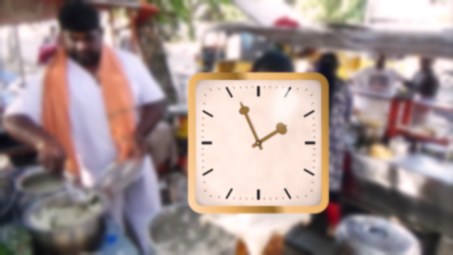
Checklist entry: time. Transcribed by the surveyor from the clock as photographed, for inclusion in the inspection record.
1:56
